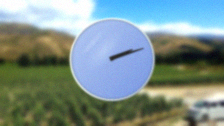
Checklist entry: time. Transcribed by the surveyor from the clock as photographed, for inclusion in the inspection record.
2:12
